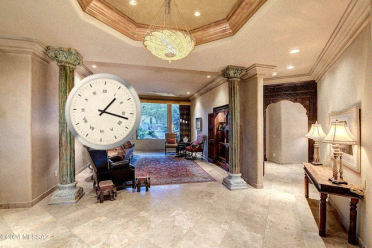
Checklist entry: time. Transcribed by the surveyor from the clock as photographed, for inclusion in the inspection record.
1:17
